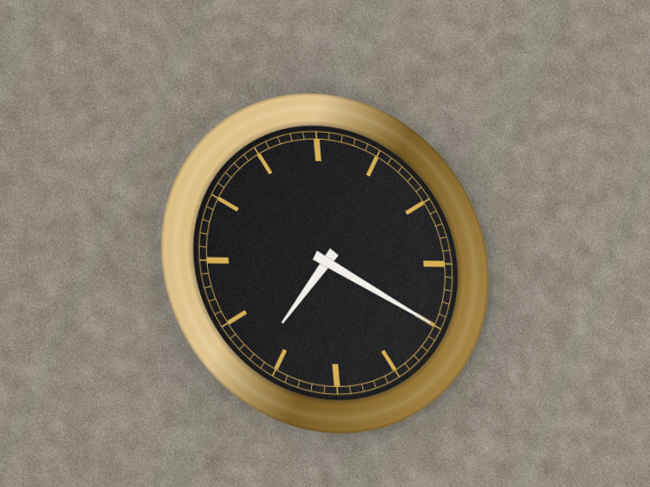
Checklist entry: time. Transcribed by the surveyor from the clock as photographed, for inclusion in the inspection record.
7:20
